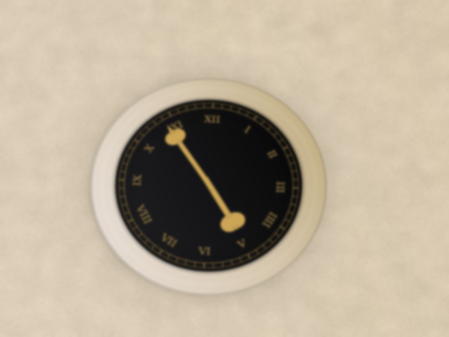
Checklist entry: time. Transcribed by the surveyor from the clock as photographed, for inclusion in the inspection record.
4:54
